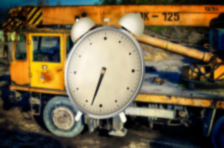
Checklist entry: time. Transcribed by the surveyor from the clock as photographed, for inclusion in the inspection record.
6:33
